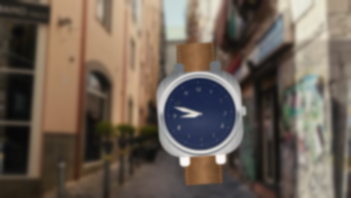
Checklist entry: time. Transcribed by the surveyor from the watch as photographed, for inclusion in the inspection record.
8:48
